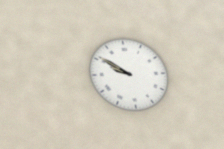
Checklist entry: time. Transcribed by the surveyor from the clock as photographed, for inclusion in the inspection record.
9:51
